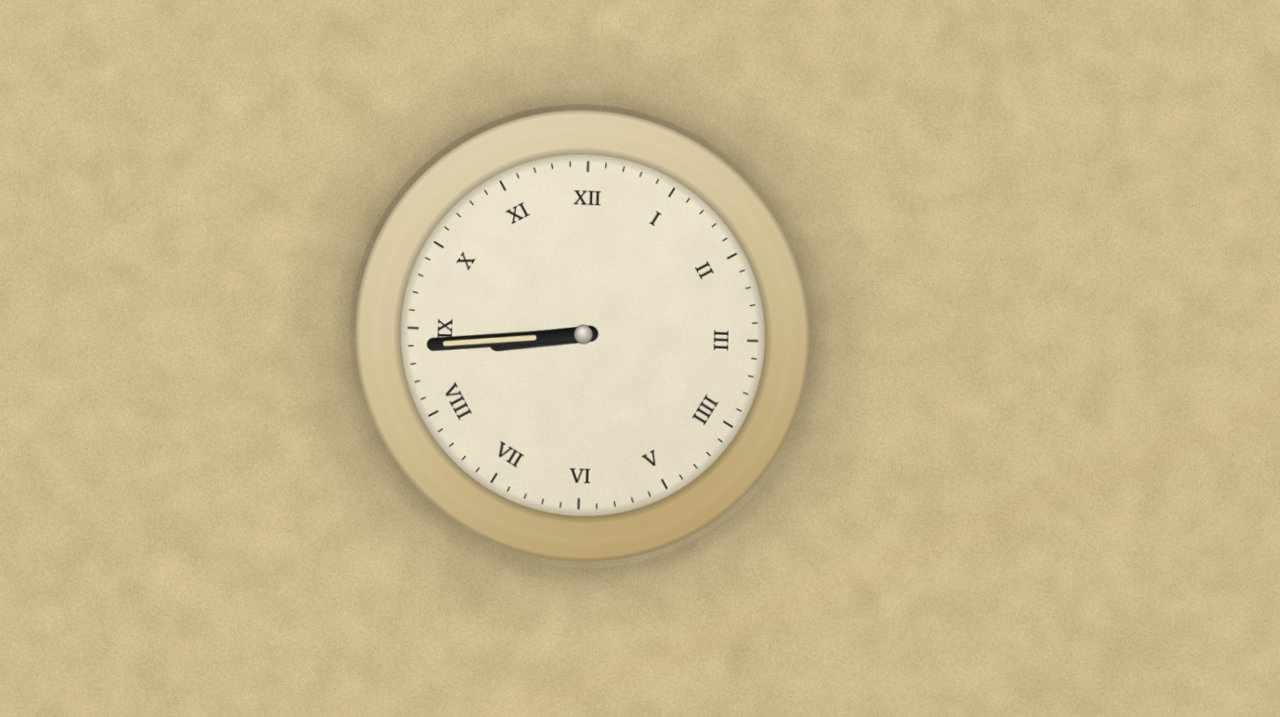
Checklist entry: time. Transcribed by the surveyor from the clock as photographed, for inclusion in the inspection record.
8:44
